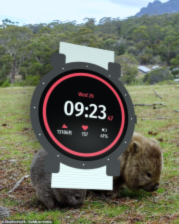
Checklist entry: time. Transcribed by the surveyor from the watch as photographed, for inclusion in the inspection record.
9:23
